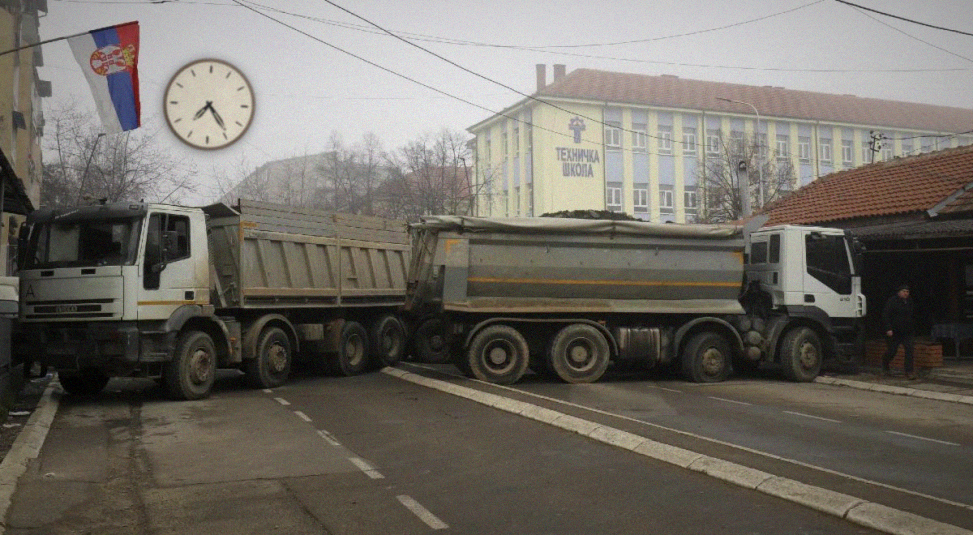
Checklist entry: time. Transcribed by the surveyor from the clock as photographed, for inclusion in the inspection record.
7:24
